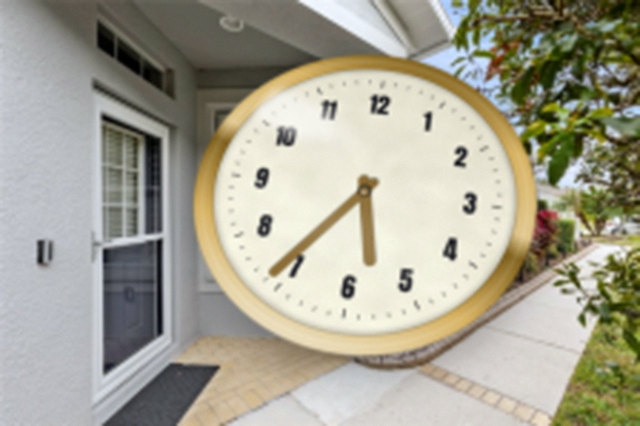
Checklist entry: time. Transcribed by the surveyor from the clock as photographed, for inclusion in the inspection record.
5:36
